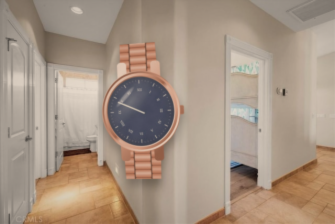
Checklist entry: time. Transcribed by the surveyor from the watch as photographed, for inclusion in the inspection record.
9:49
